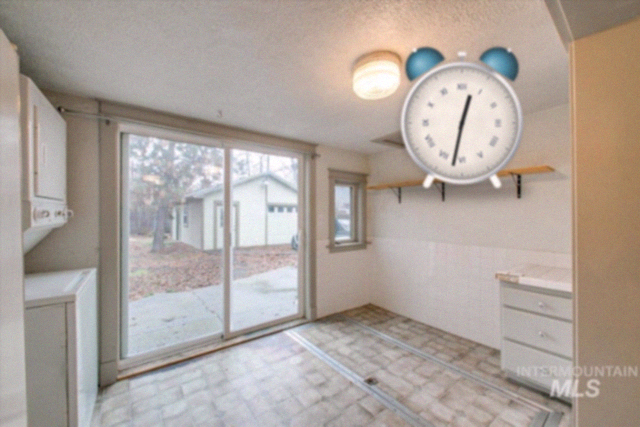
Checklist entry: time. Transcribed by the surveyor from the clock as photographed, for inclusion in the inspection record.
12:32
